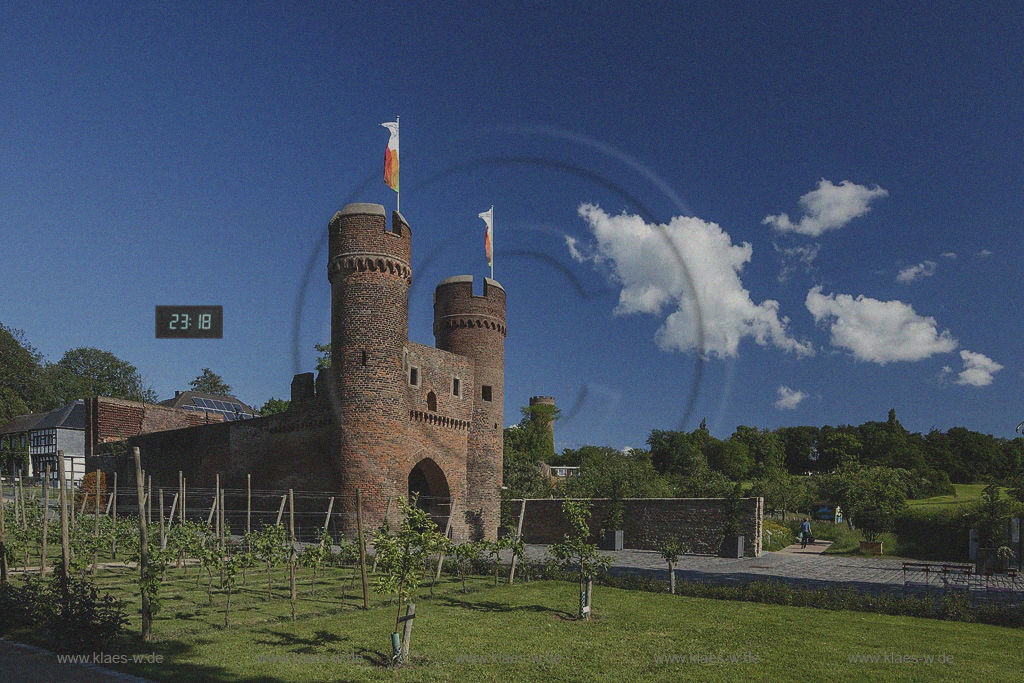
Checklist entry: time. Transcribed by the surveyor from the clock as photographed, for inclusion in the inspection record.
23:18
